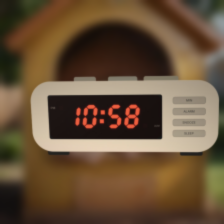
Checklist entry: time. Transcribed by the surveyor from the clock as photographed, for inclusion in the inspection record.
10:58
